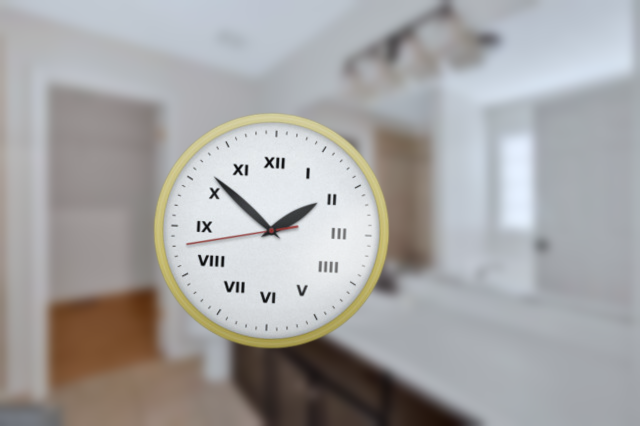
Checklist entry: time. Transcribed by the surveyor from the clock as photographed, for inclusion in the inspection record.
1:51:43
